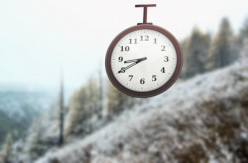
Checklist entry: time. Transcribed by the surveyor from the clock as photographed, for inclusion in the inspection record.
8:40
